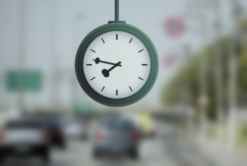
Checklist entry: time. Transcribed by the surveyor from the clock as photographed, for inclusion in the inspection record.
7:47
